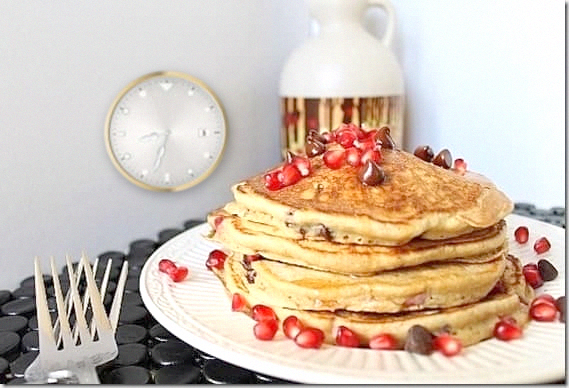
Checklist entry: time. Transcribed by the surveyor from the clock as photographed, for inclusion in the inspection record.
8:33
